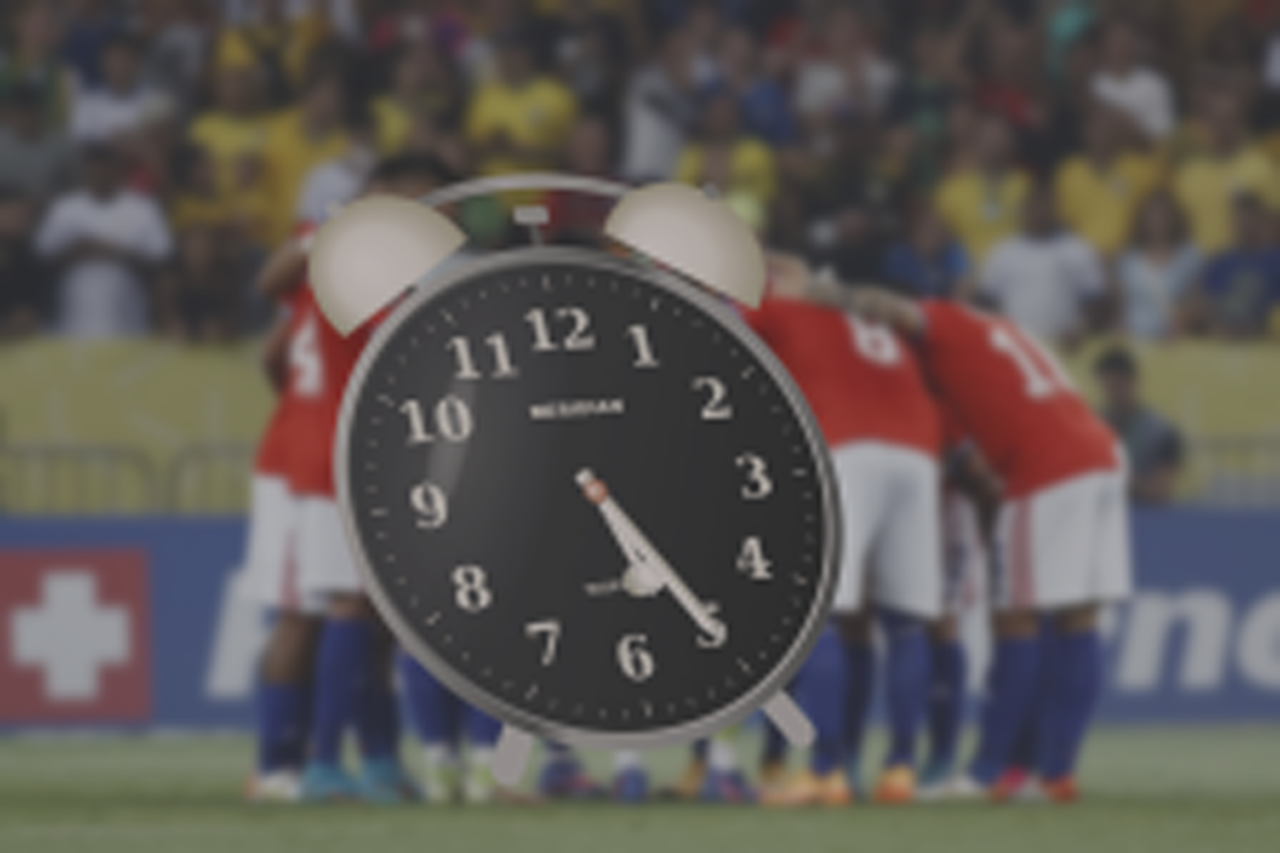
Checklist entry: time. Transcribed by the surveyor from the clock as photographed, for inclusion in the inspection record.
5:25
